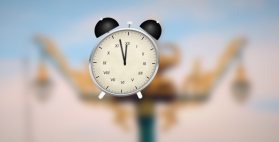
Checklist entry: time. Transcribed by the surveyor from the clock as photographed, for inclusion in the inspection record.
11:57
